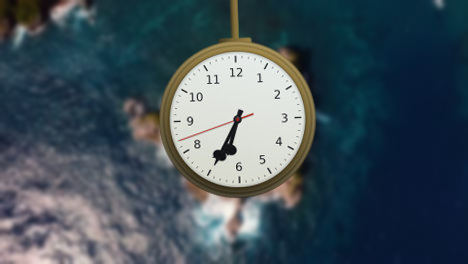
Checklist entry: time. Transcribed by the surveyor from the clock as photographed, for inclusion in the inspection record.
6:34:42
